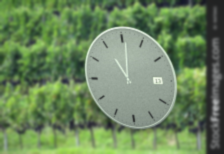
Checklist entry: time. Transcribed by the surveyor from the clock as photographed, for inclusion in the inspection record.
11:01
